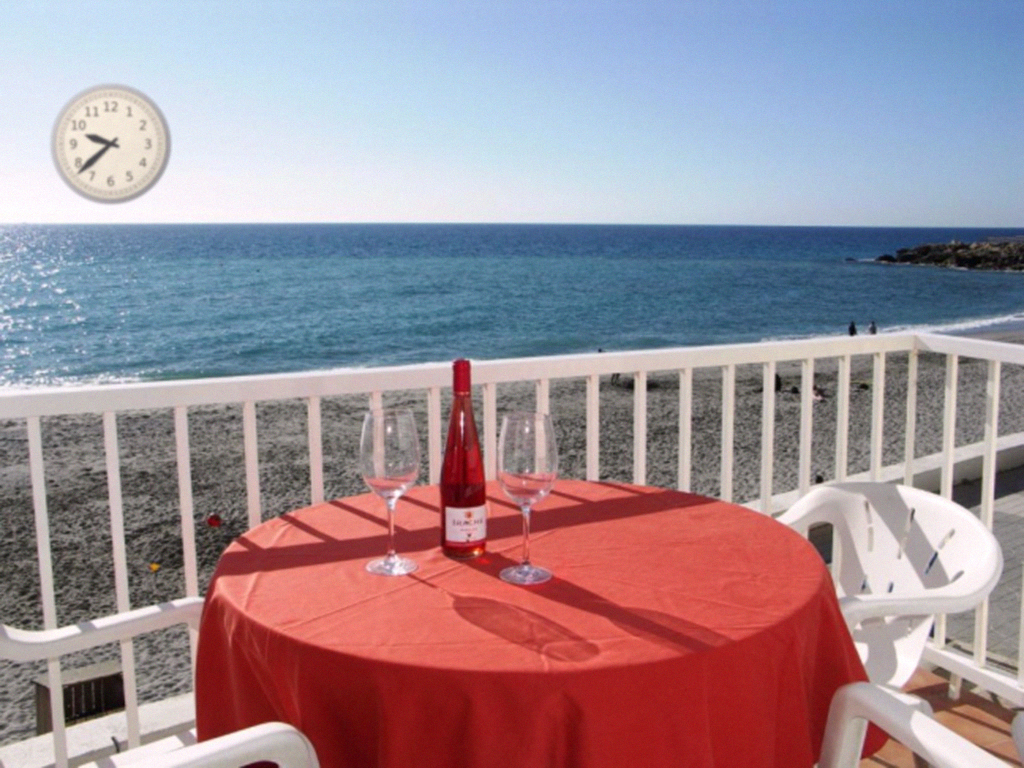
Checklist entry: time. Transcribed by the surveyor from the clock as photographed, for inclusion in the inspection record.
9:38
